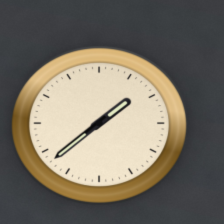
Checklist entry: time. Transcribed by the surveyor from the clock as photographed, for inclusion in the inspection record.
1:38
